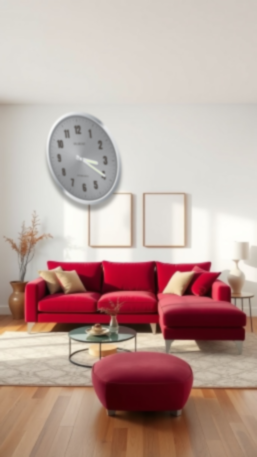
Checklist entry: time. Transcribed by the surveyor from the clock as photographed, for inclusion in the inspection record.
3:20
